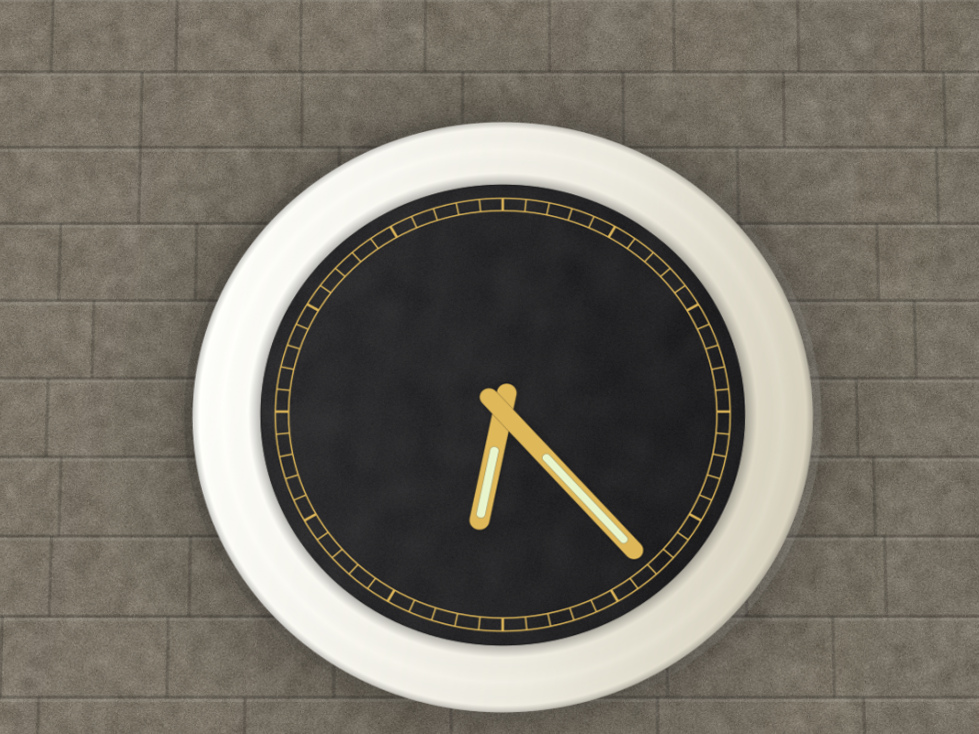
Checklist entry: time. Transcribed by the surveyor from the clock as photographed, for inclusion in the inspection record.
6:23
